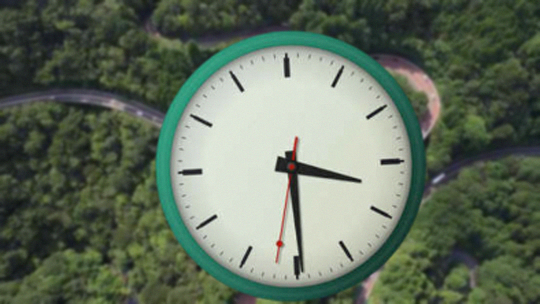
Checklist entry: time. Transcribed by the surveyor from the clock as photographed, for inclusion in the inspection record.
3:29:32
